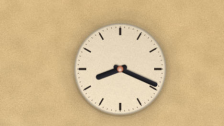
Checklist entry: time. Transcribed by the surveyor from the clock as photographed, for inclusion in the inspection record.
8:19
